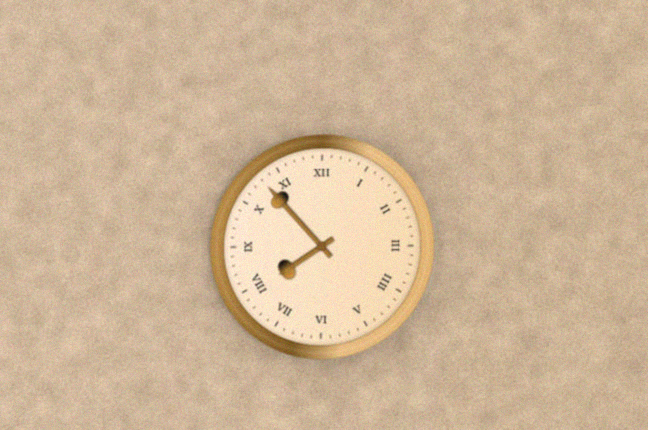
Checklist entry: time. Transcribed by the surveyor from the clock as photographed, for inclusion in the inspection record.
7:53
